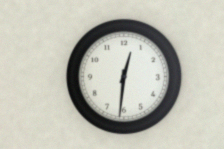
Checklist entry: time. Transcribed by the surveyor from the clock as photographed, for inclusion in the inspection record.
12:31
